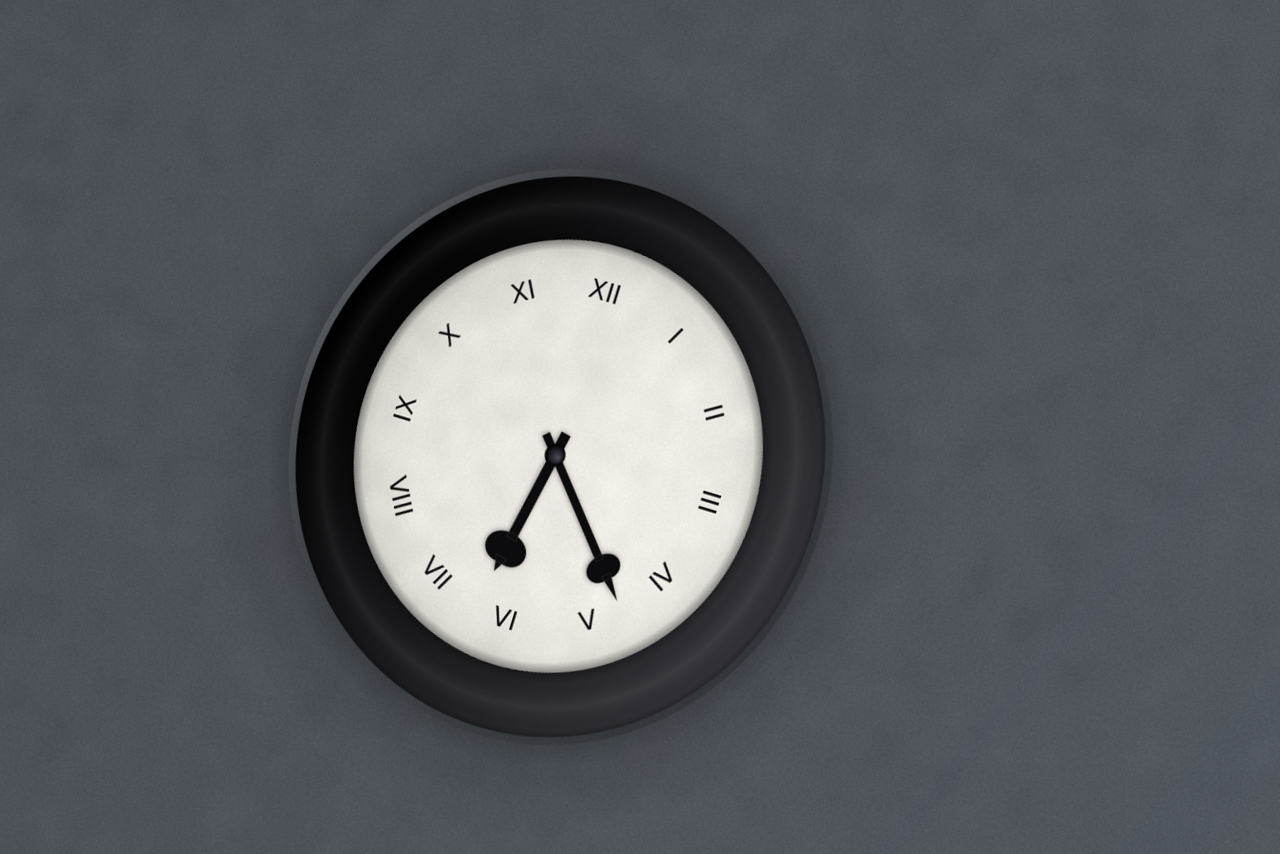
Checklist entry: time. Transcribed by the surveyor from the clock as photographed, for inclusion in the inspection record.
6:23
